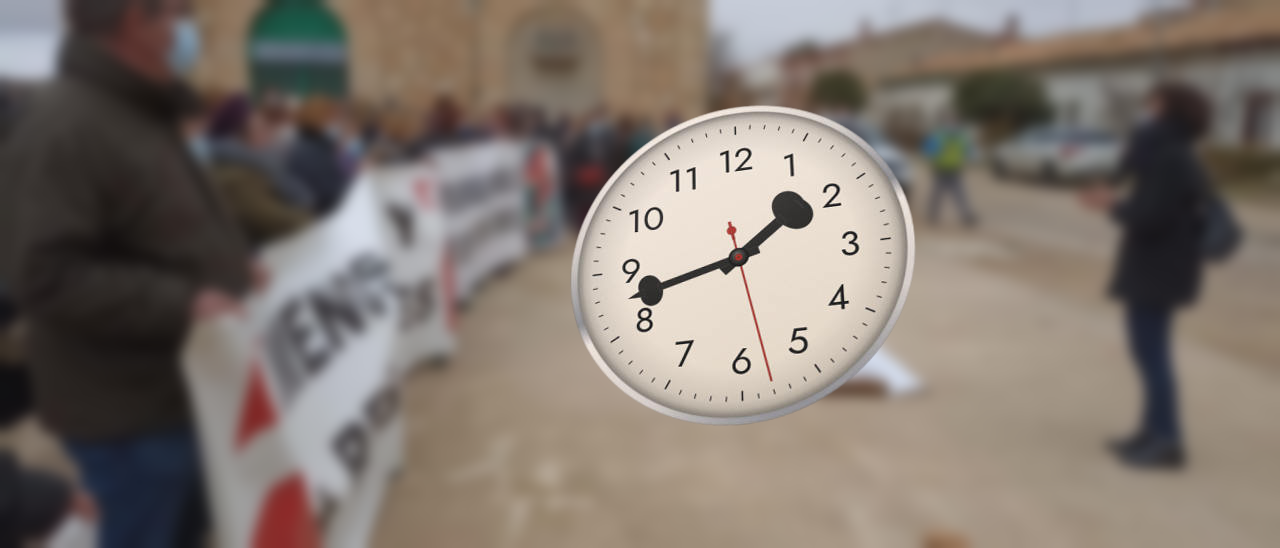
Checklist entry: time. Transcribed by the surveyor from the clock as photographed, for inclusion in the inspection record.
1:42:28
